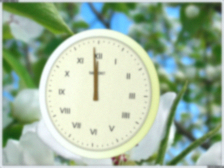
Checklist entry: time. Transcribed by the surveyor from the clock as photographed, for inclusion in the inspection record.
11:59
